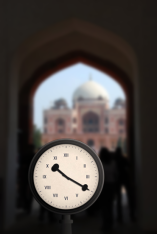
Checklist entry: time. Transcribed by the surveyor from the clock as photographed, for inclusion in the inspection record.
10:20
